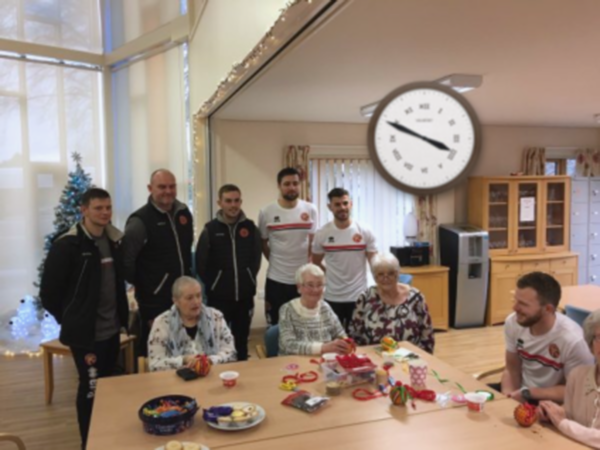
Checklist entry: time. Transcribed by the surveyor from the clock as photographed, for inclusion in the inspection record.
3:49
